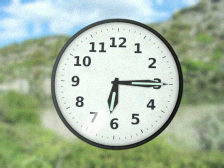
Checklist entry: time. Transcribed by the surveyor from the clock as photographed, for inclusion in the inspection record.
6:15
